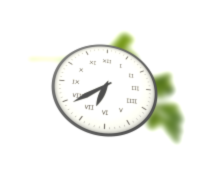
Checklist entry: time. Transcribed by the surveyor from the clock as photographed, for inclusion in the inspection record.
6:39
